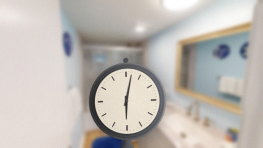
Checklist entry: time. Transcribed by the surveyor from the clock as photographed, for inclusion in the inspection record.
6:02
